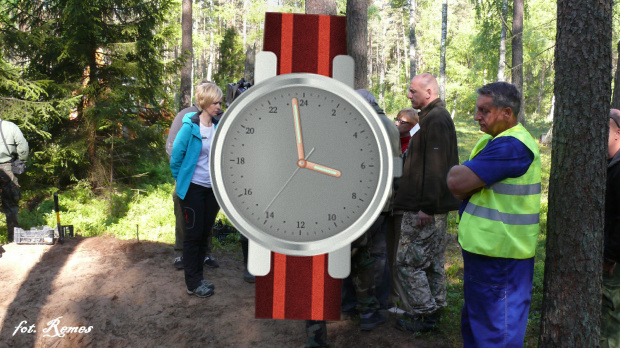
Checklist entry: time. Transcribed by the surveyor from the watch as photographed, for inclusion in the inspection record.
6:58:36
